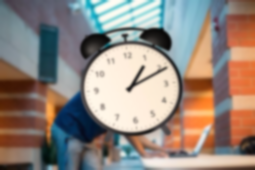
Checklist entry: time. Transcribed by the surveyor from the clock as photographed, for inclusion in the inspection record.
1:11
